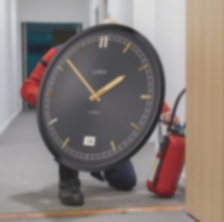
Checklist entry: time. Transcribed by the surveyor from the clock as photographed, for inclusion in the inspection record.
1:52
